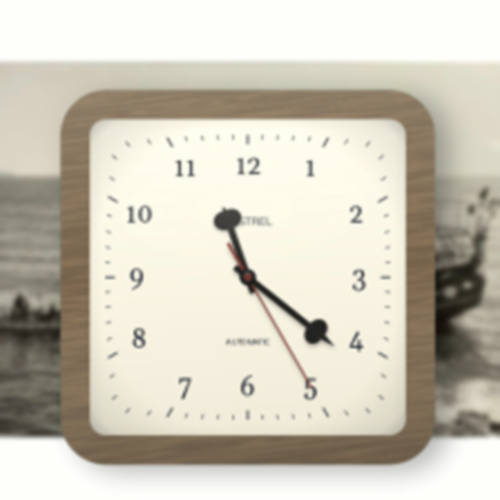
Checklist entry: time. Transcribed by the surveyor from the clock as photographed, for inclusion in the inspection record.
11:21:25
